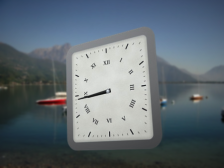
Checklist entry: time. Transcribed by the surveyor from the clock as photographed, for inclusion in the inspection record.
8:44
